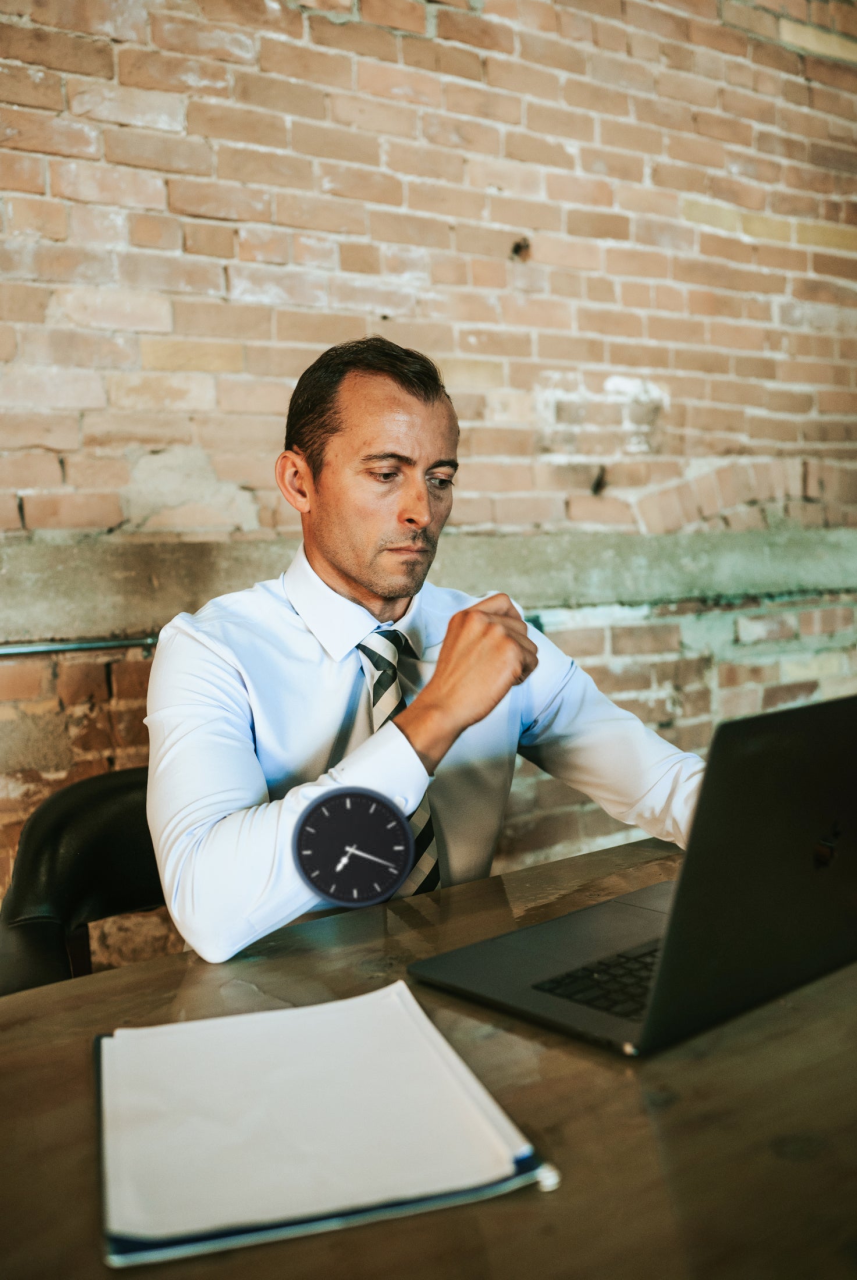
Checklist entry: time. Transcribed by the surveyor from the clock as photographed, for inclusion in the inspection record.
7:19
